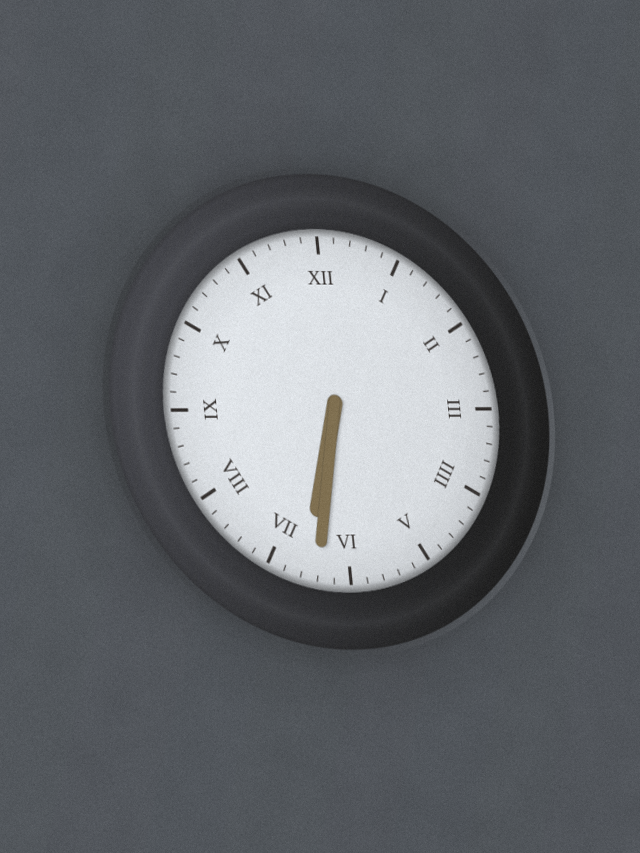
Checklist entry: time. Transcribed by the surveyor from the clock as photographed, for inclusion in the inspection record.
6:32
